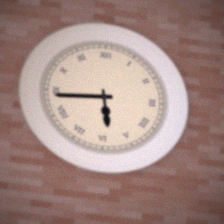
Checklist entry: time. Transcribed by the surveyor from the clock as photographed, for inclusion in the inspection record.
5:44
